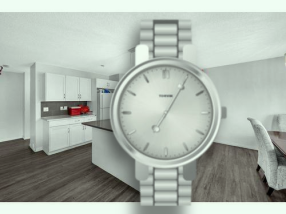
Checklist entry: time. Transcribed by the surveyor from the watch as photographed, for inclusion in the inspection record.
7:05
